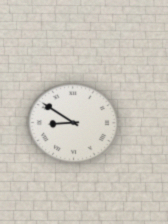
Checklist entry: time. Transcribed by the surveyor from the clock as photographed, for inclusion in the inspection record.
8:51
